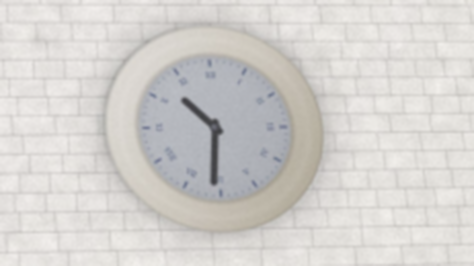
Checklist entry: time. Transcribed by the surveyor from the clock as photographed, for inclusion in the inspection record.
10:31
